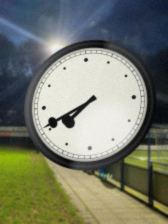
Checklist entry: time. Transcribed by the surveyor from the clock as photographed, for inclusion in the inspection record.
7:41
